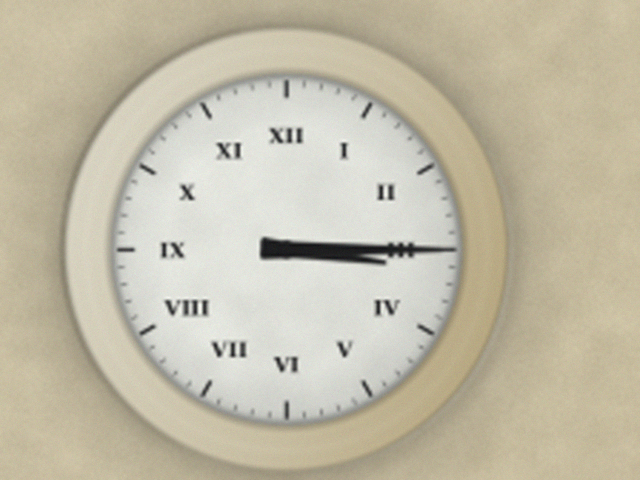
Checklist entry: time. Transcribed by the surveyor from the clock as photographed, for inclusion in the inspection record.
3:15
